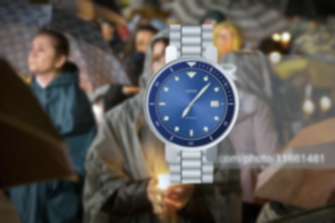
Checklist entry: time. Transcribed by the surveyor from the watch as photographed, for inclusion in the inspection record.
7:07
